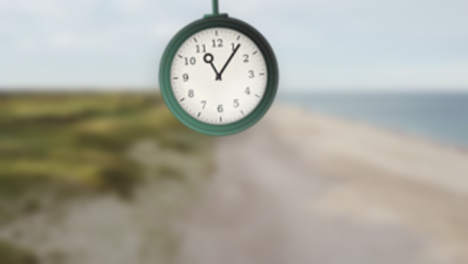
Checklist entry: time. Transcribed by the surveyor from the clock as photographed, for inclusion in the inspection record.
11:06
